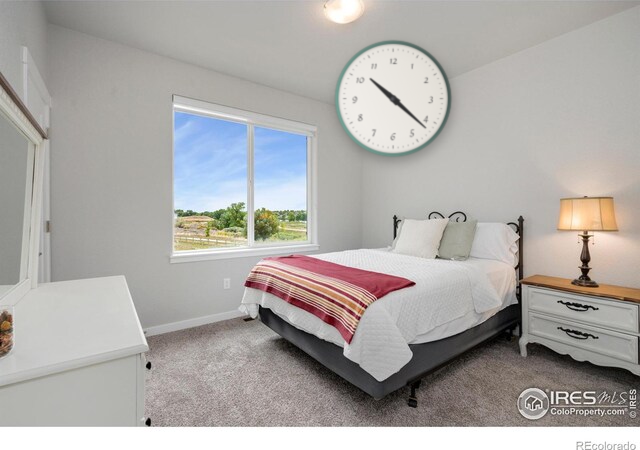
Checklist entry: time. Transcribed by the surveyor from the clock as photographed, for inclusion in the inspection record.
10:22
